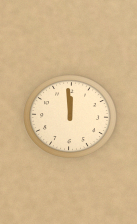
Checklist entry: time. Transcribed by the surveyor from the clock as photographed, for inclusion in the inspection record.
11:59
